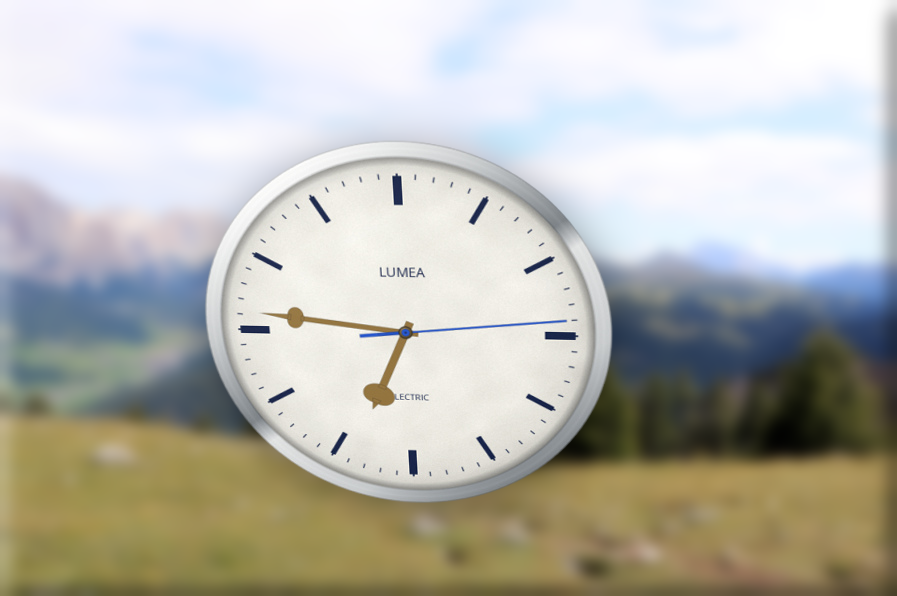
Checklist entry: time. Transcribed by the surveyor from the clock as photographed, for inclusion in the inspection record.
6:46:14
